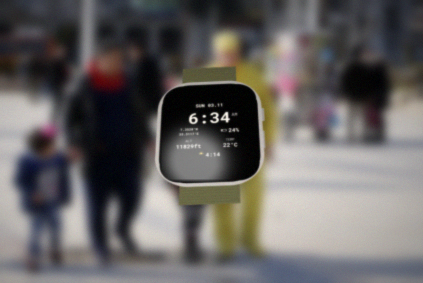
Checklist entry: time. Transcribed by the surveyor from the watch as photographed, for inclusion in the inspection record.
6:34
